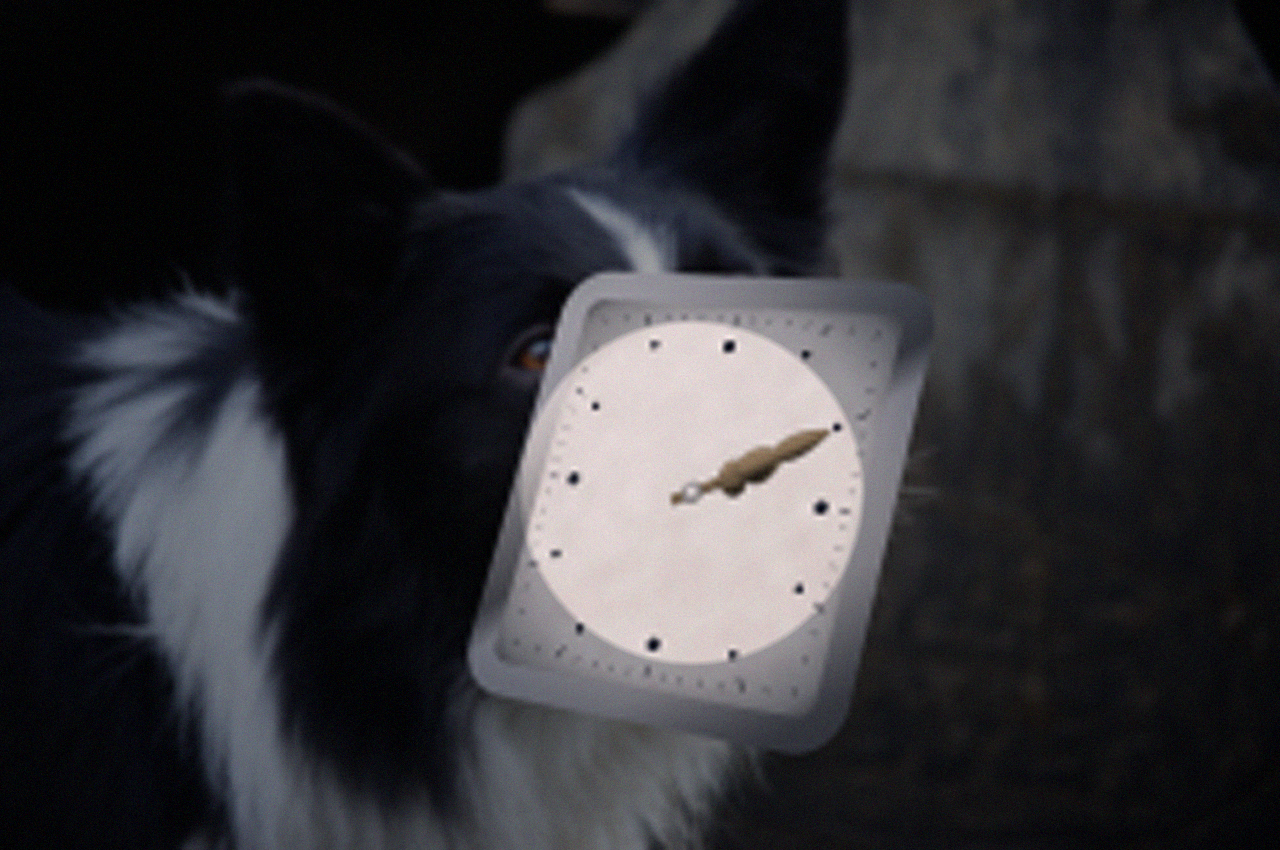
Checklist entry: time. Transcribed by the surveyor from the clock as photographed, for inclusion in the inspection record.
2:10
